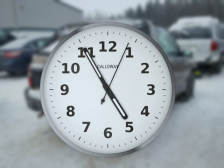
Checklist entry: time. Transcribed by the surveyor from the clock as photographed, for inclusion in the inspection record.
4:55:04
